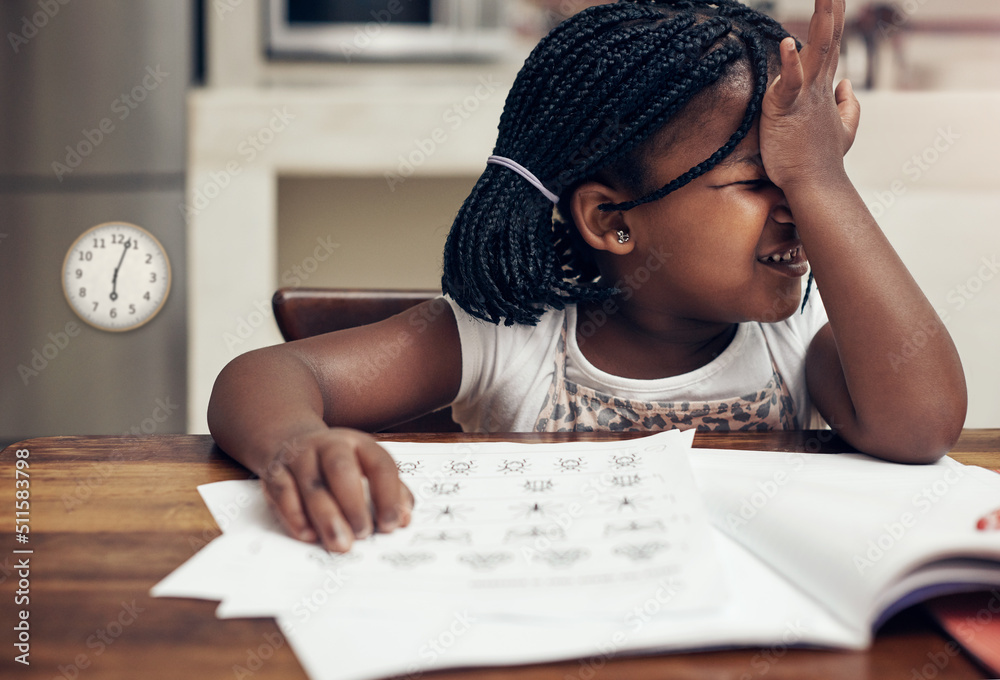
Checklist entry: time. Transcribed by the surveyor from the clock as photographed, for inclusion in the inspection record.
6:03
